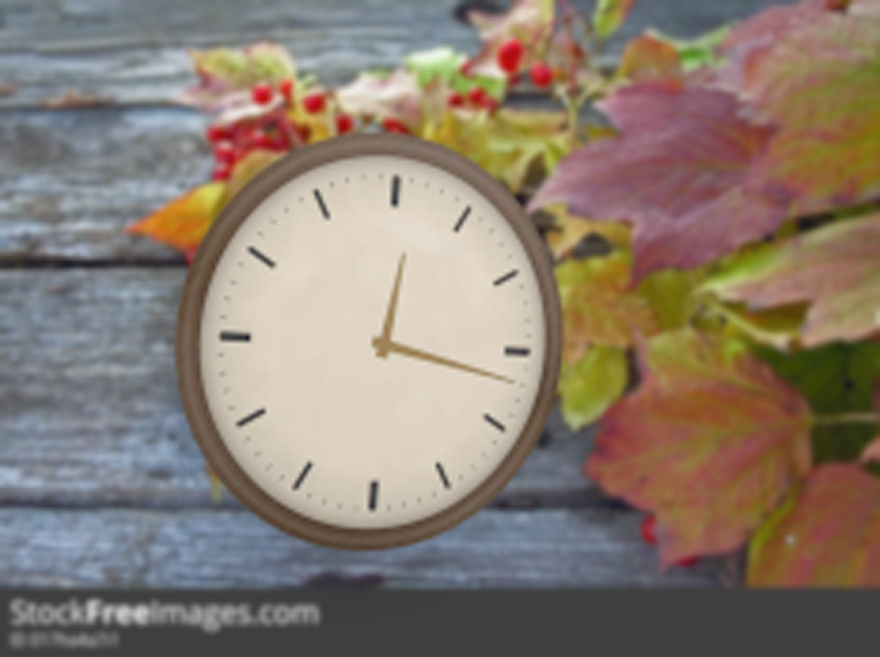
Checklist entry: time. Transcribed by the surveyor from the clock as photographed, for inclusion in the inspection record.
12:17
